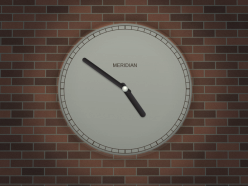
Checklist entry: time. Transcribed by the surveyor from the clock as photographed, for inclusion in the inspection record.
4:51
